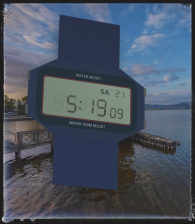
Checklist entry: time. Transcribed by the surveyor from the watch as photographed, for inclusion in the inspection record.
5:19:09
